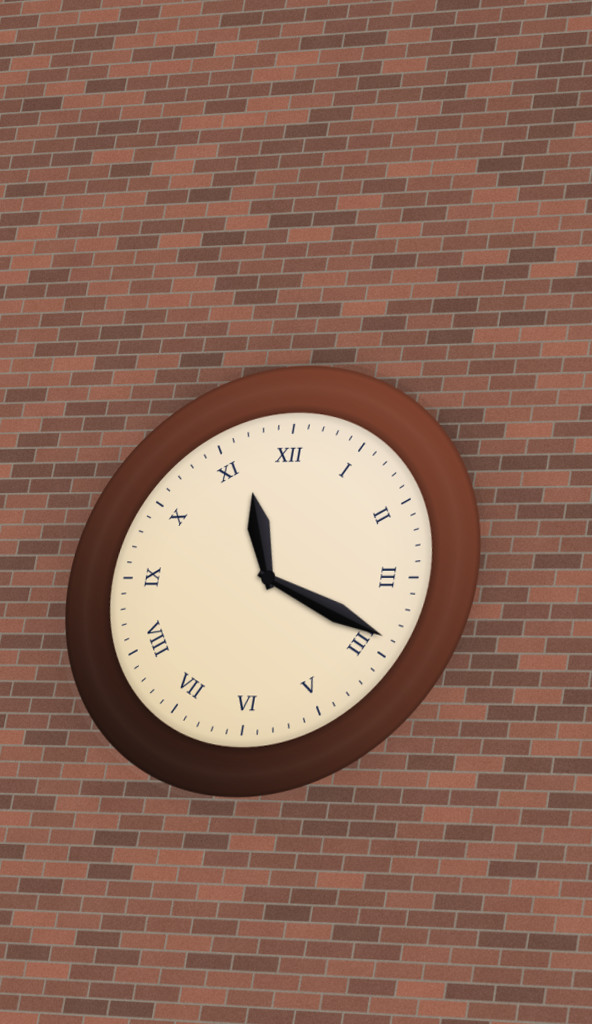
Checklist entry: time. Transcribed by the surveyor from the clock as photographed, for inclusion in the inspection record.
11:19
